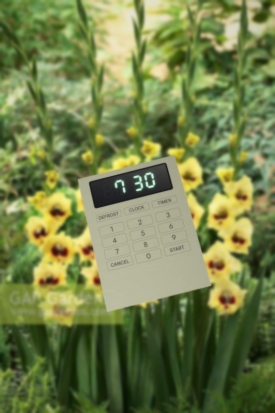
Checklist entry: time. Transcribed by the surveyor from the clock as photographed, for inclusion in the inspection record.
7:30
